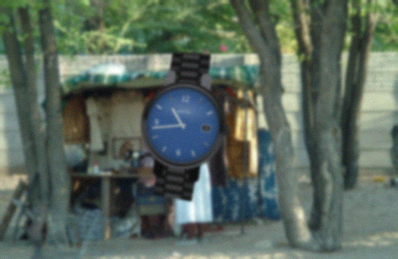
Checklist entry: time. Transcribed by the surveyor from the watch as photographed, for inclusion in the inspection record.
10:43
